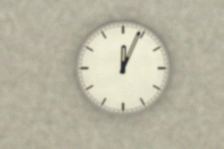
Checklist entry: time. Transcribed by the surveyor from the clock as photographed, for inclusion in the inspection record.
12:04
